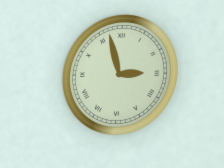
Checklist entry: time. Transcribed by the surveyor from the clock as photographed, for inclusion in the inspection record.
2:57
